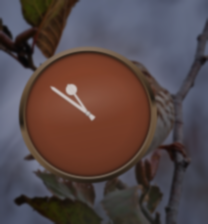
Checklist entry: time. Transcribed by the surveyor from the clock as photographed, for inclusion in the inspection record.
10:51
